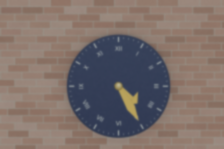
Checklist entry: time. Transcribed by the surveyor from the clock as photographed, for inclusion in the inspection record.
4:25
